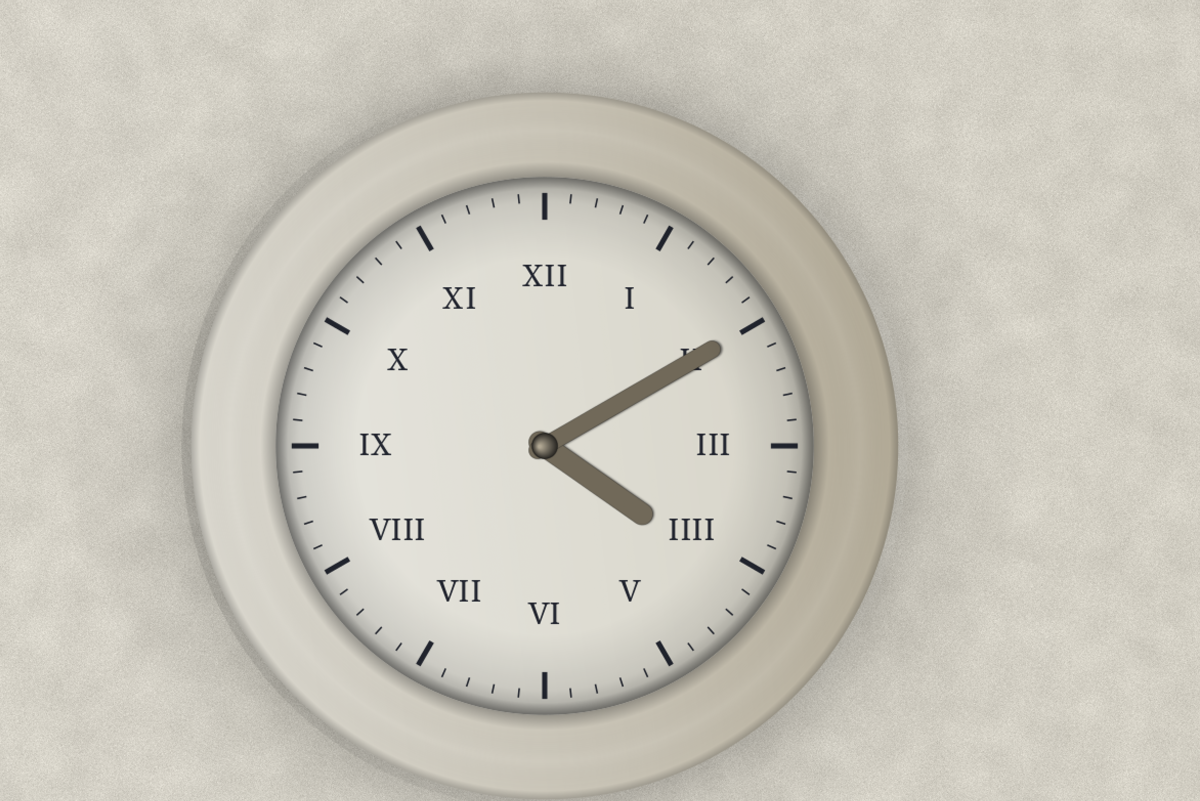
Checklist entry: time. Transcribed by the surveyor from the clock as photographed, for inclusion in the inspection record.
4:10
